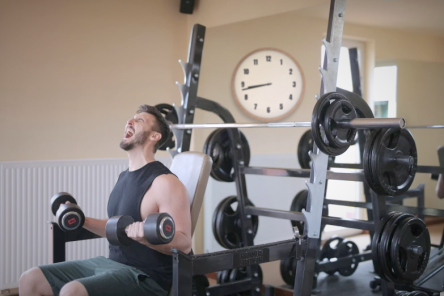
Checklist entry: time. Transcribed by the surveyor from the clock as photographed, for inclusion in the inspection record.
8:43
